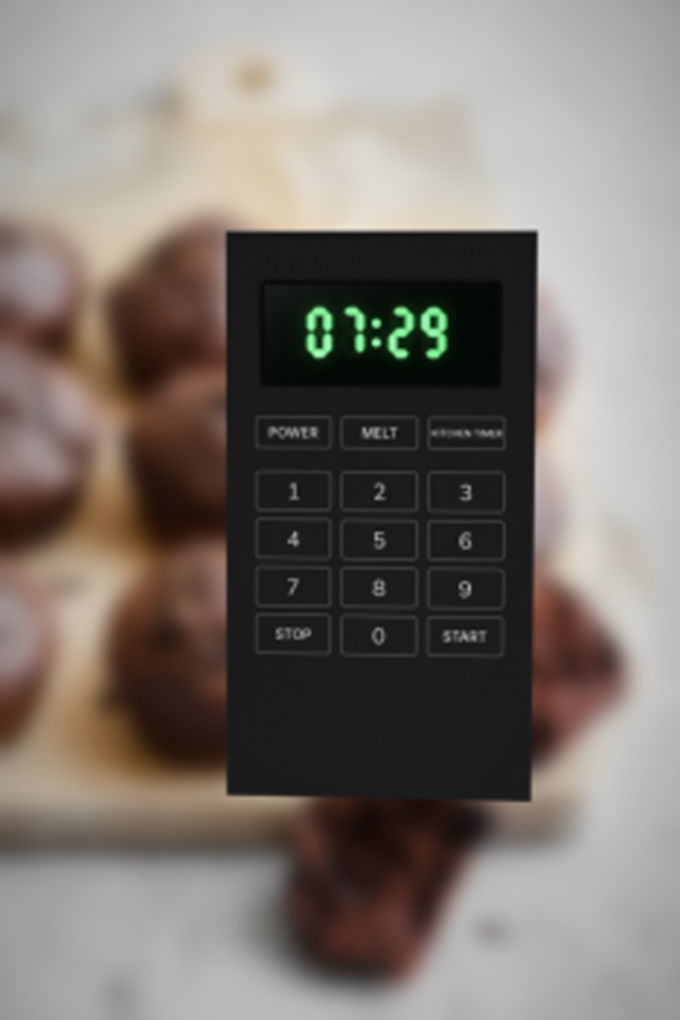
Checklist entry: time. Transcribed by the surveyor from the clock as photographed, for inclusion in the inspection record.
7:29
